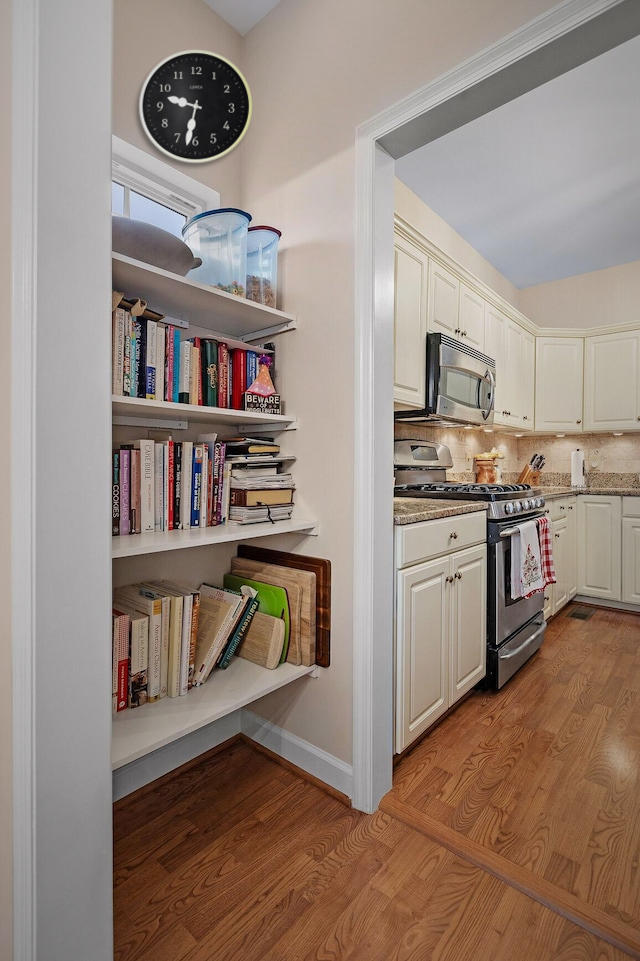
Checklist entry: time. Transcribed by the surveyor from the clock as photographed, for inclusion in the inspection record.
9:32
